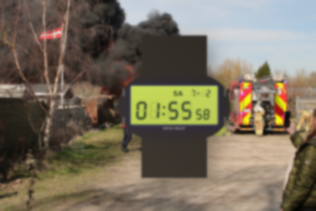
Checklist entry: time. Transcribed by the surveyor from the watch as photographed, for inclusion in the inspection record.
1:55
